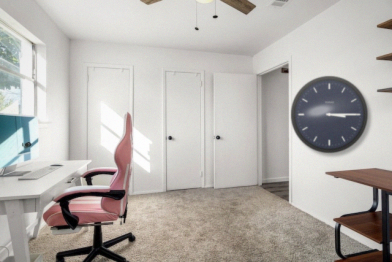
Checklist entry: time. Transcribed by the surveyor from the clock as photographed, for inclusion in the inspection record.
3:15
